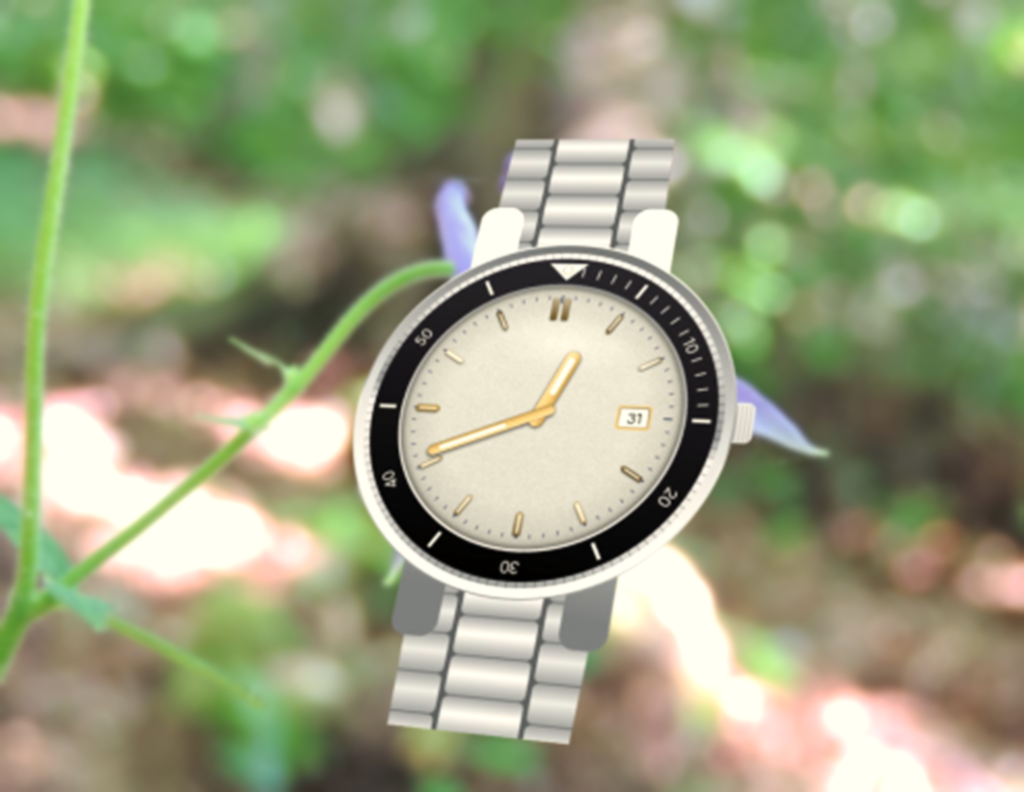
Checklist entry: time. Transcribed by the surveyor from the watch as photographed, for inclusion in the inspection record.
12:41
